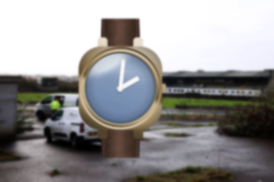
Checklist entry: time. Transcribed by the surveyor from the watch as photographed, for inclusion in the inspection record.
2:01
